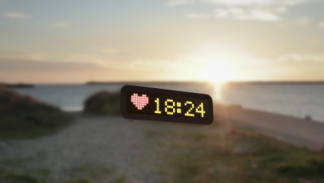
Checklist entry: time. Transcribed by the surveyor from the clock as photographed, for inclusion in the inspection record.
18:24
